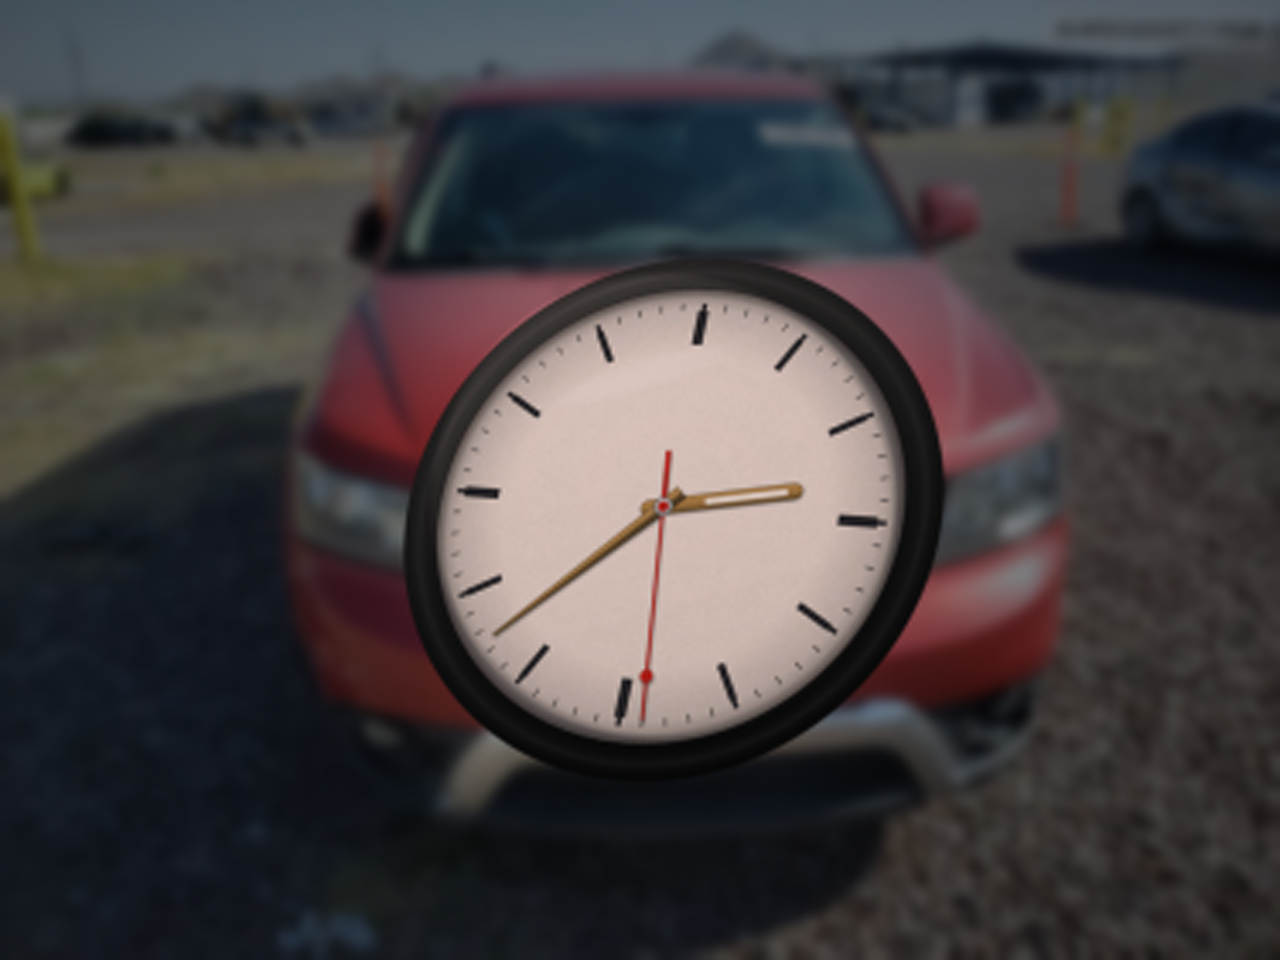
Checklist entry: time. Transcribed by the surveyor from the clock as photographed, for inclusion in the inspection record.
2:37:29
